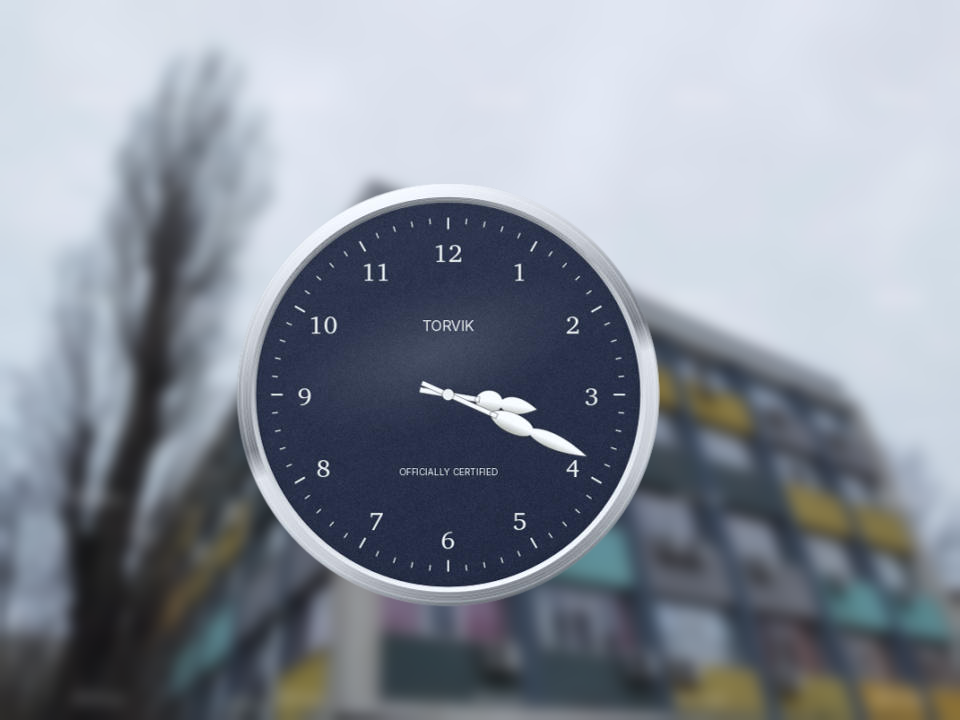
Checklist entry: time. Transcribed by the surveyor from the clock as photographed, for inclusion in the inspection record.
3:19
